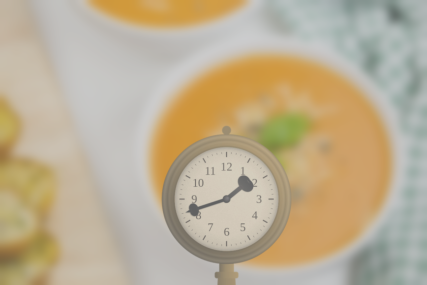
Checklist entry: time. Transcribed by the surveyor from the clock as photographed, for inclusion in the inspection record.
1:42
